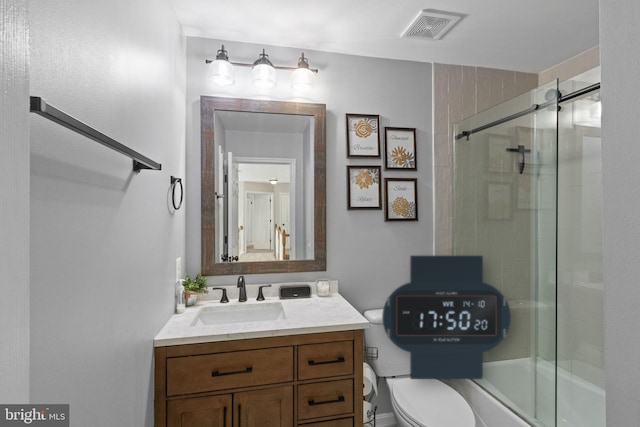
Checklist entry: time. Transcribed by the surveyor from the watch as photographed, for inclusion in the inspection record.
17:50:20
